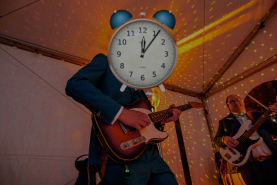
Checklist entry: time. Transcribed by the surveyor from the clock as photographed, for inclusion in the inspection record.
12:06
